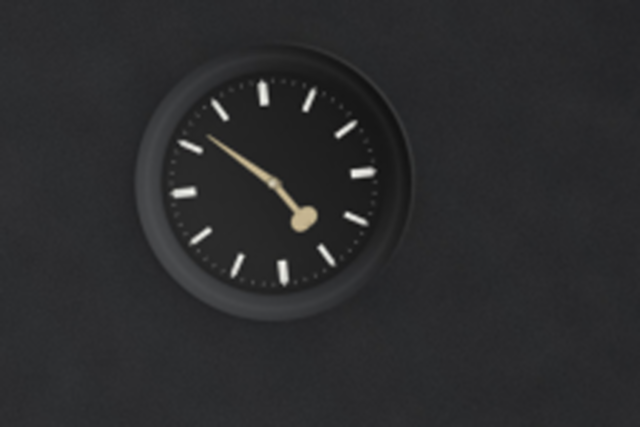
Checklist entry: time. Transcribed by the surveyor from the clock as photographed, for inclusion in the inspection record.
4:52
